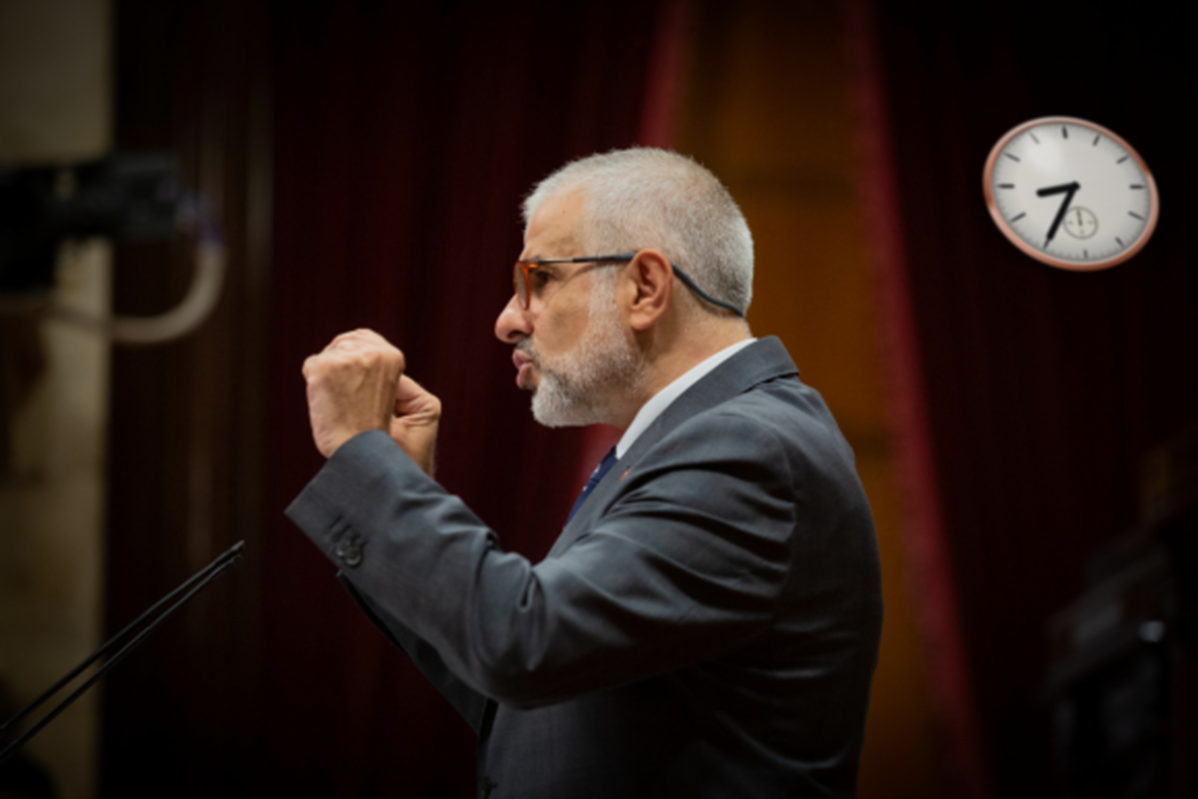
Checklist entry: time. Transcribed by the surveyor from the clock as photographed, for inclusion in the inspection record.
8:35
